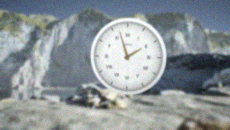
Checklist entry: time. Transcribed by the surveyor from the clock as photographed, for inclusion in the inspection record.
1:57
